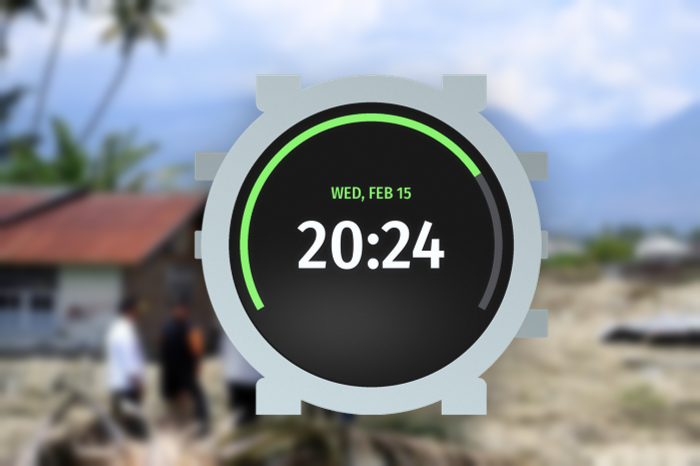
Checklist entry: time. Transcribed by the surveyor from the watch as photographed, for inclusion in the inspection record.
20:24
